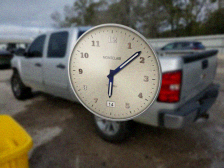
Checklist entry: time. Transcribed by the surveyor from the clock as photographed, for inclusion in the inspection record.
6:08
